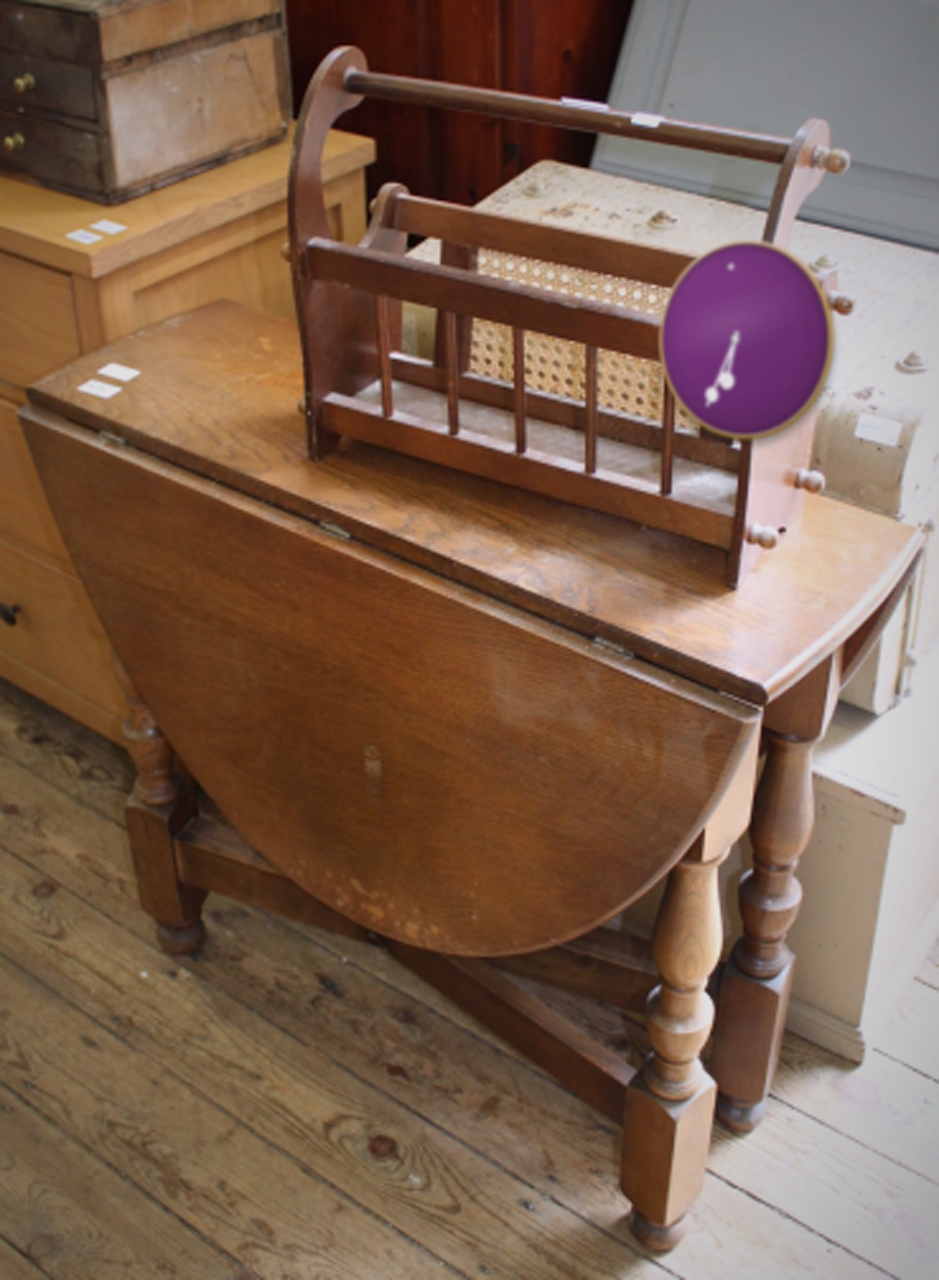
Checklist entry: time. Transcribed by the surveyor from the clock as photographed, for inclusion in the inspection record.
6:35
